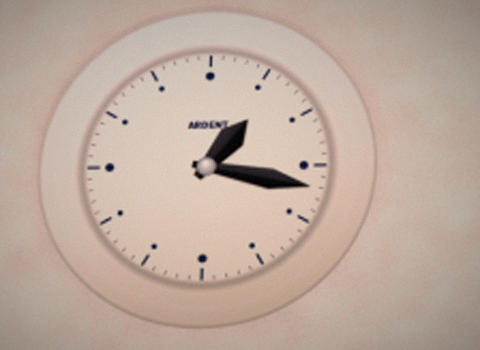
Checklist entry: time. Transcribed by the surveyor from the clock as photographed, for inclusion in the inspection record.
1:17
